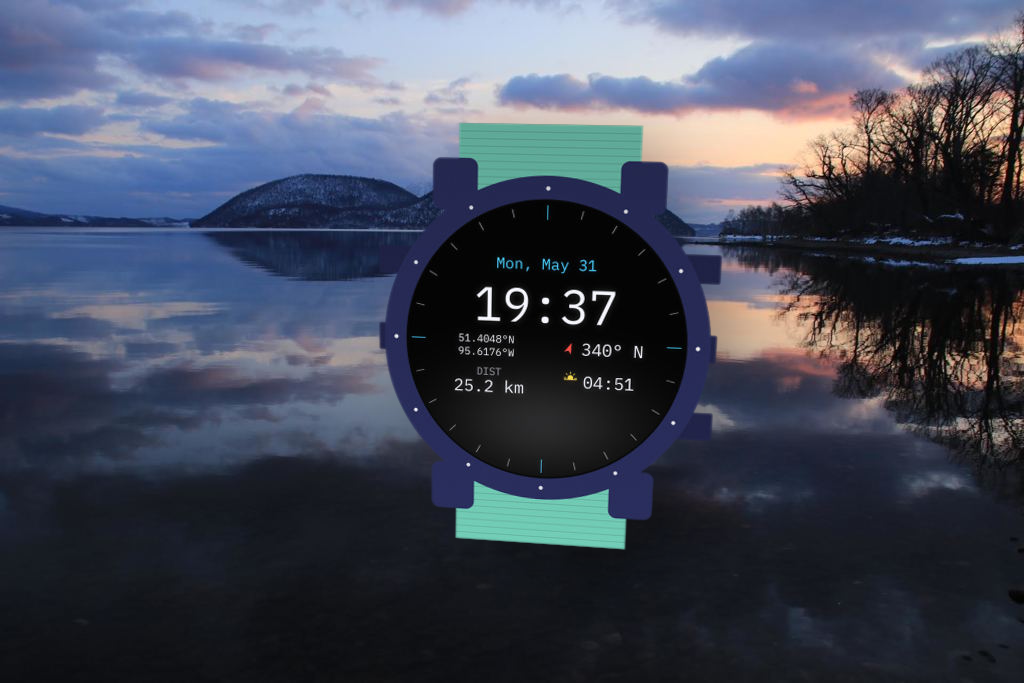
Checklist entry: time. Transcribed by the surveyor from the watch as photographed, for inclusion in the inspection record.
19:37
